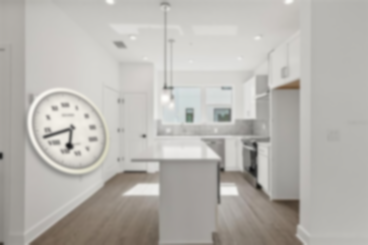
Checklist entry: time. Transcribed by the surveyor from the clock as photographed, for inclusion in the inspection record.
6:43
